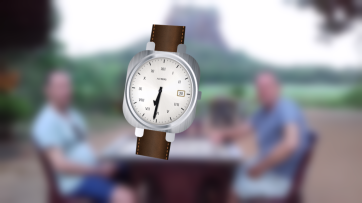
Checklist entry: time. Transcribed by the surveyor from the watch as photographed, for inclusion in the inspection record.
6:31
